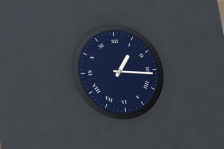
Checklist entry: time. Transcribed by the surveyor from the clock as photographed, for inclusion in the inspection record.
1:16
